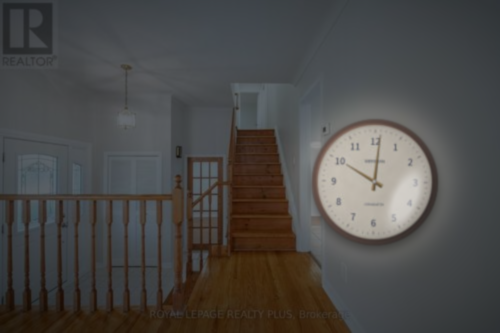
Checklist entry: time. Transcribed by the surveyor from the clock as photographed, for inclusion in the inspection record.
10:01
